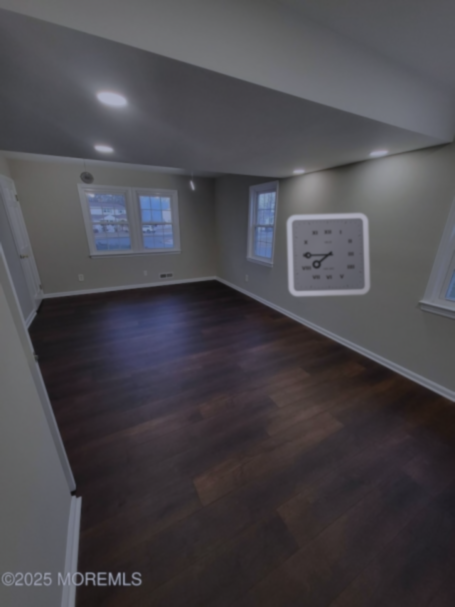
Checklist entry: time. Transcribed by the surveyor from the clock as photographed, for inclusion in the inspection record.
7:45
